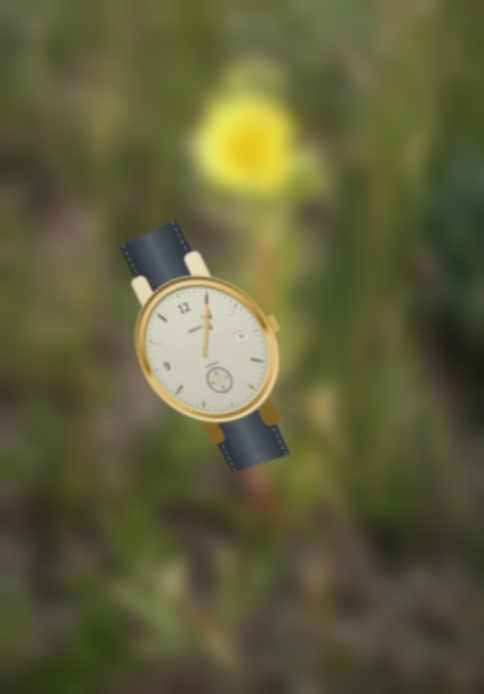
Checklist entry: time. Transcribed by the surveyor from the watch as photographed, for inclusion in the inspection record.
1:05
